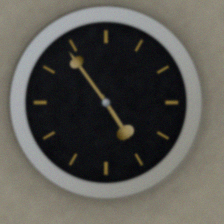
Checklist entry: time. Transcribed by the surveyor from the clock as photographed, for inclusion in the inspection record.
4:54
